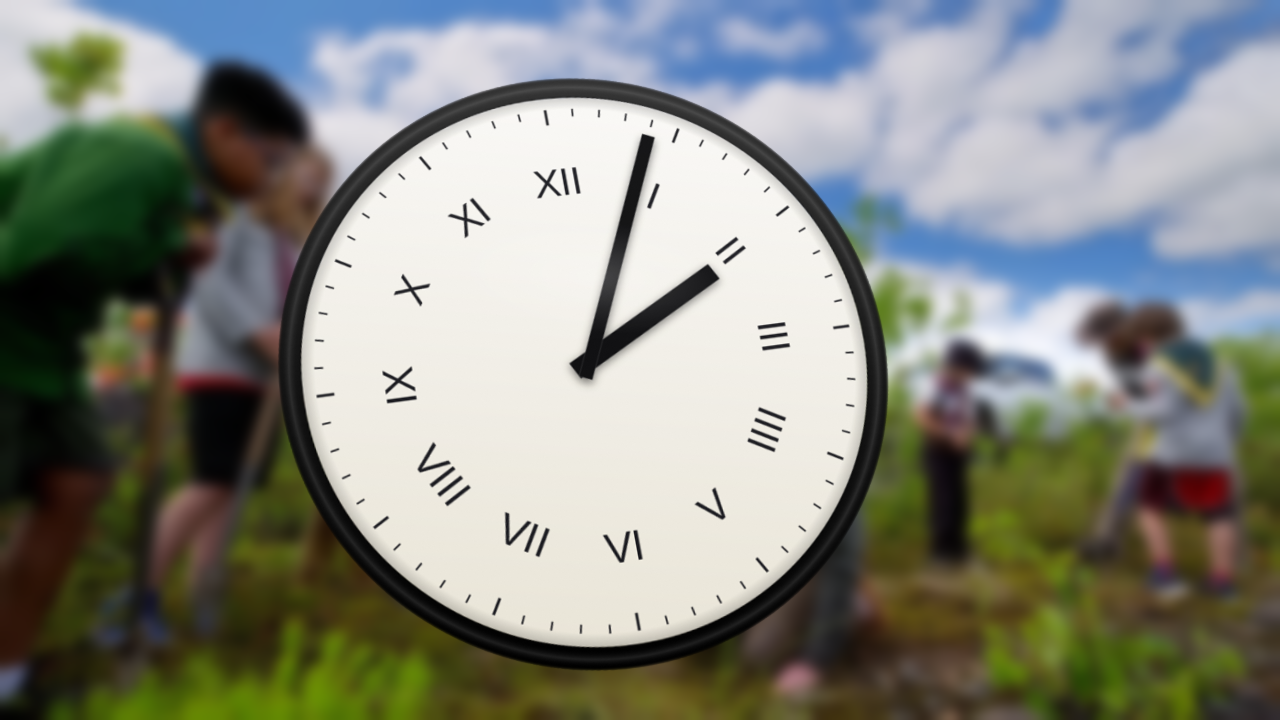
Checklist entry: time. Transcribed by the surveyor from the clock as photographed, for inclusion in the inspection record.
2:04
